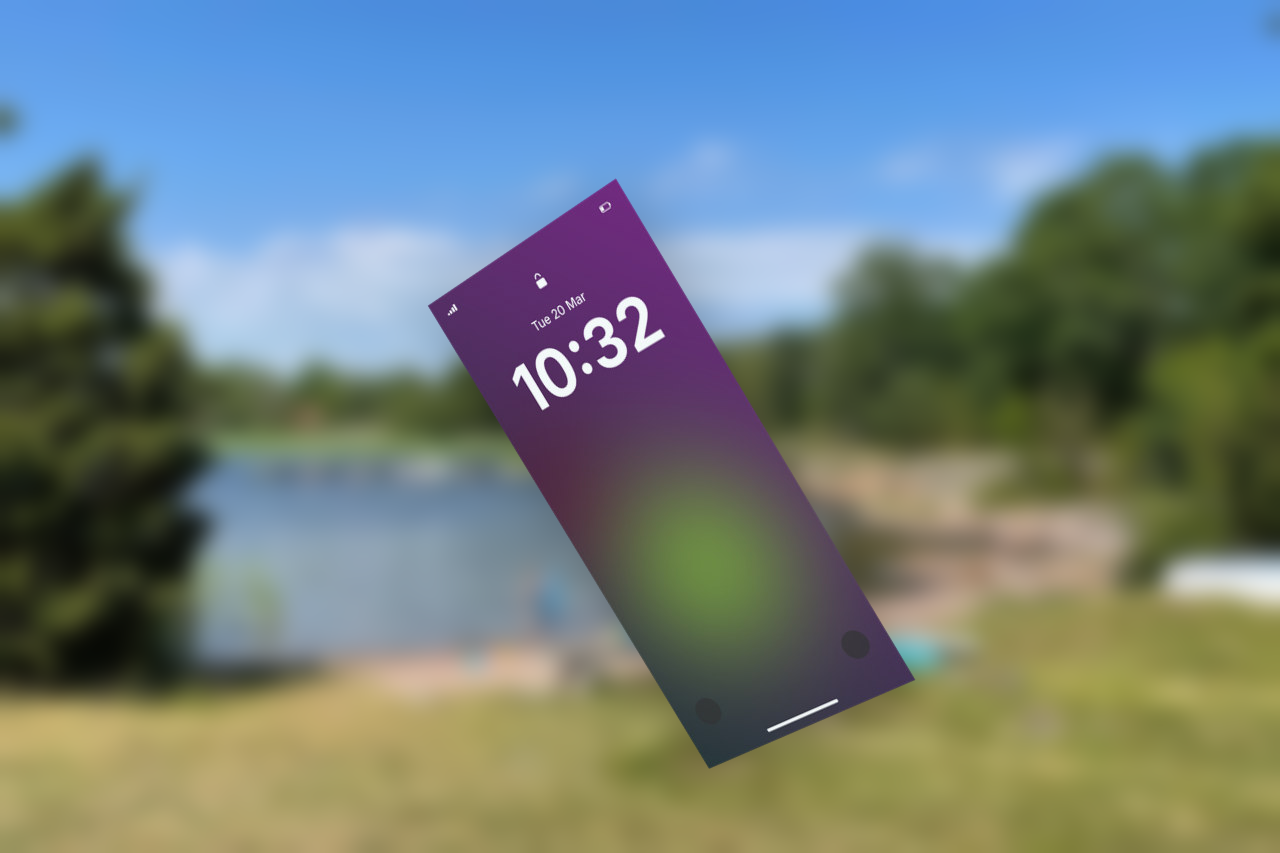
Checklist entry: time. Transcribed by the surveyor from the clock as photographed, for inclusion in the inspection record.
10:32
